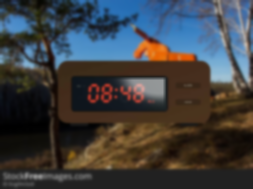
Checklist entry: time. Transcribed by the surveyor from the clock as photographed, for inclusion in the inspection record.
8:48
